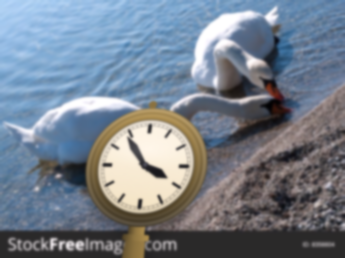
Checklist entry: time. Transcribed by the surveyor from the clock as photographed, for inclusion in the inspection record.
3:54
